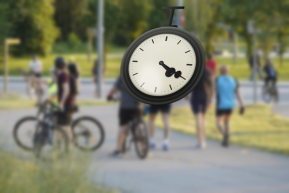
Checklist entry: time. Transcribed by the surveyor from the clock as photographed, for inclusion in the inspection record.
4:20
